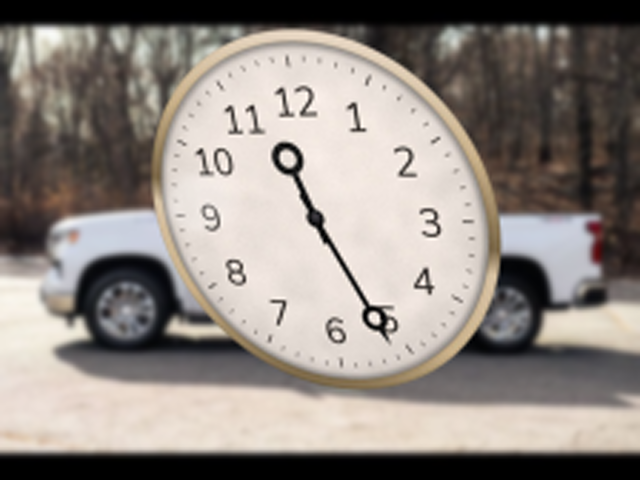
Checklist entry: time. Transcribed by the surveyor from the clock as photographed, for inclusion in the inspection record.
11:26
